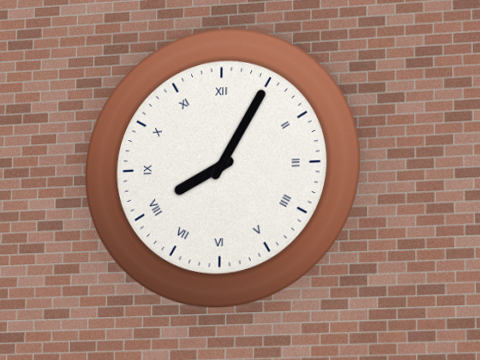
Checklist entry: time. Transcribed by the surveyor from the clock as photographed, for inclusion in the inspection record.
8:05
